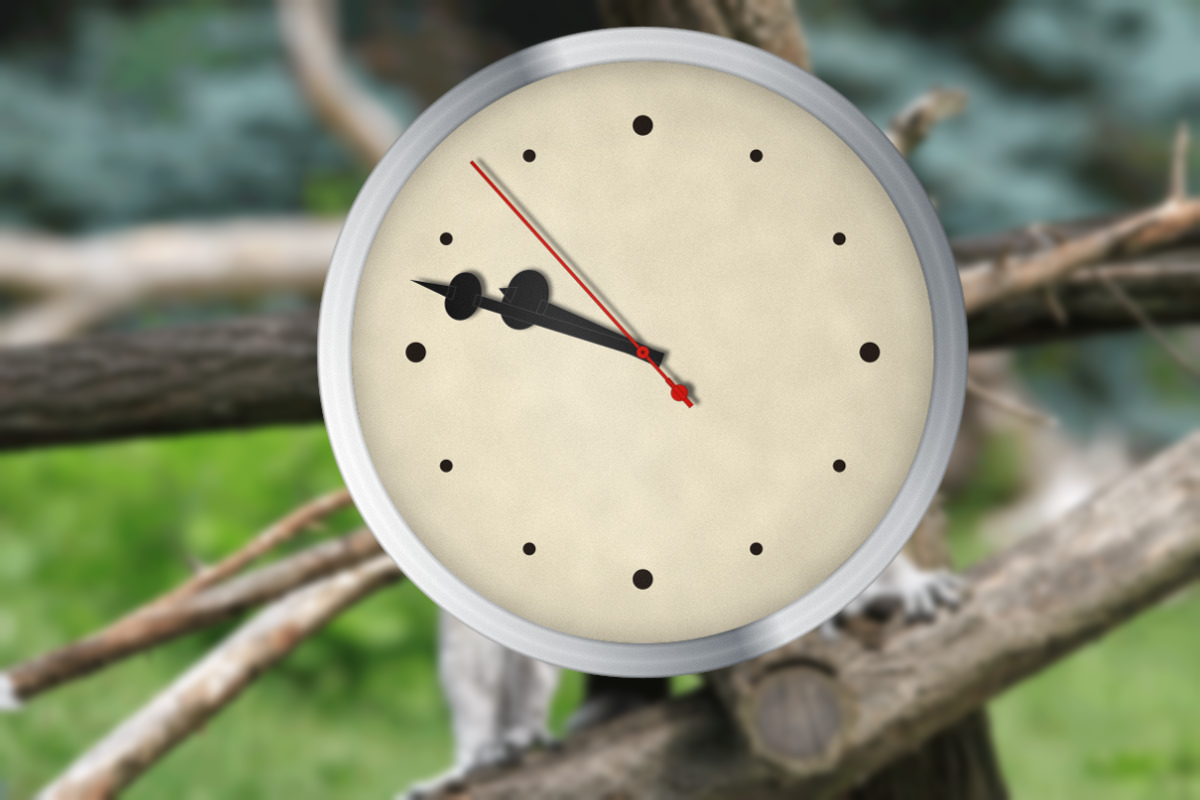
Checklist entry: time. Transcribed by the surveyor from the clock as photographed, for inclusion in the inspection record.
9:47:53
